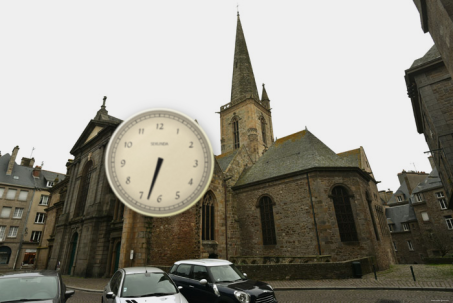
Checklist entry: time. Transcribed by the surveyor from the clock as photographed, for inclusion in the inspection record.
6:33
